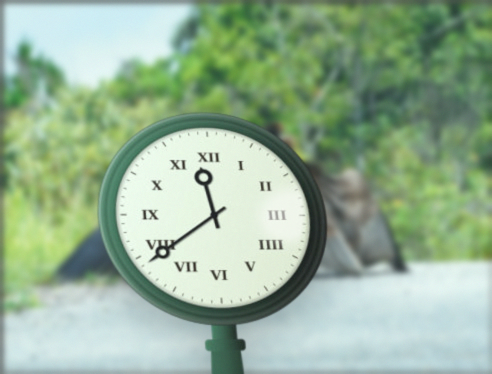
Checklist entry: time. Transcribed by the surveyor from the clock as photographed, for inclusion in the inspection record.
11:39
